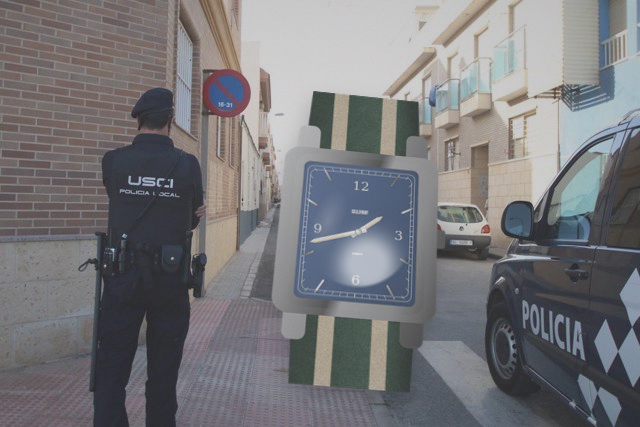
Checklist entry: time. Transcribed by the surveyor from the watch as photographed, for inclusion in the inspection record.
1:42
